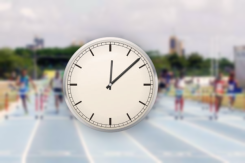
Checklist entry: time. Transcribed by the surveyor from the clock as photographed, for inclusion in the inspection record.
12:08
